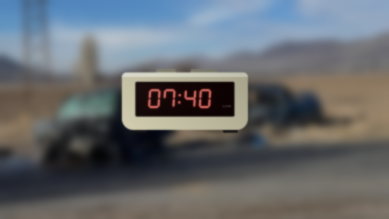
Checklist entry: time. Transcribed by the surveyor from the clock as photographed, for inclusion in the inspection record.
7:40
